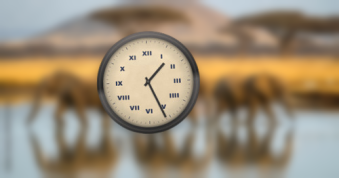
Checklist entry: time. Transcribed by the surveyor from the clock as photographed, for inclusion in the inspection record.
1:26
